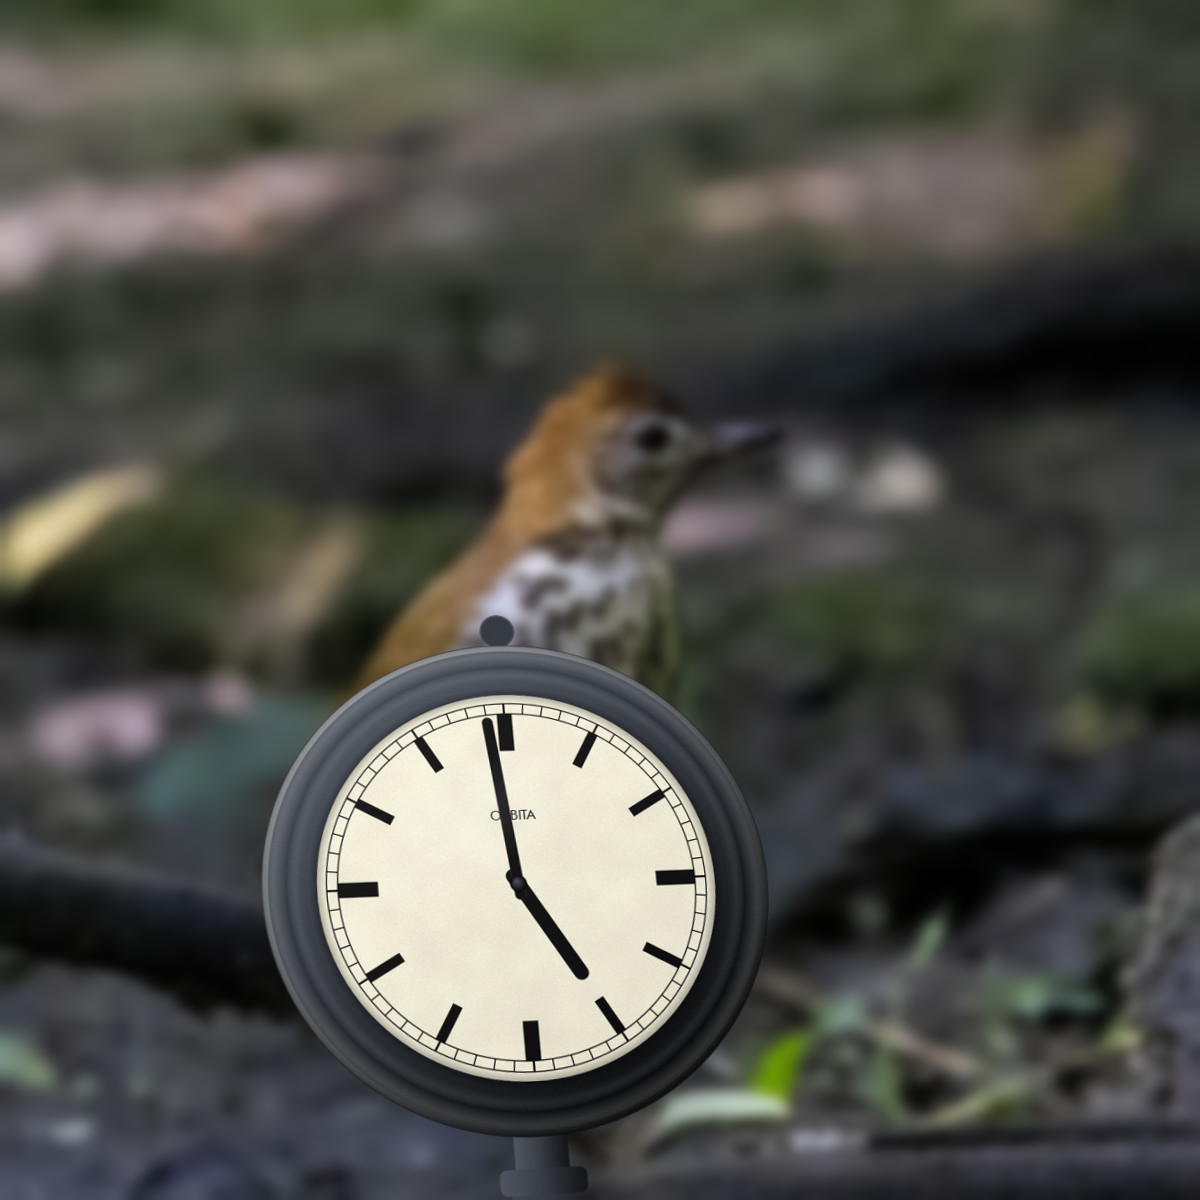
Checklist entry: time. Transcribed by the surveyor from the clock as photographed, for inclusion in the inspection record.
4:59
